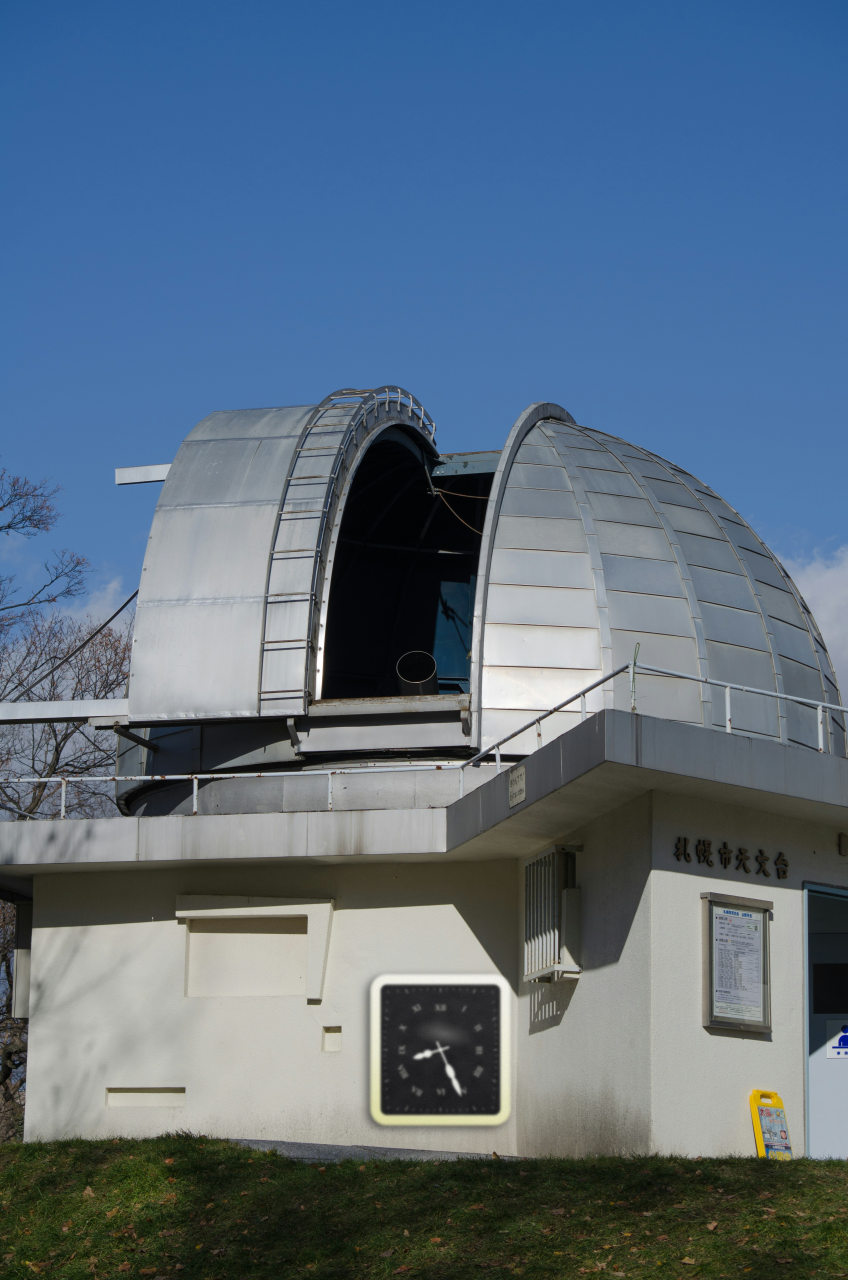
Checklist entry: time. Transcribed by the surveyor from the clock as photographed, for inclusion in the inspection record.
8:26
